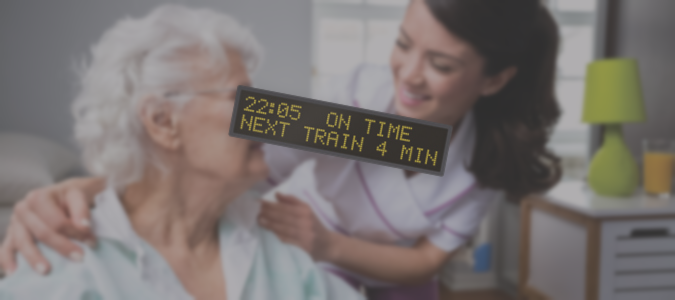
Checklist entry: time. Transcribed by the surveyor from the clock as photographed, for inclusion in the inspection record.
22:05
